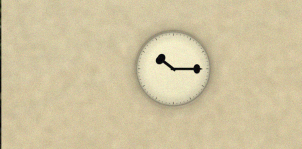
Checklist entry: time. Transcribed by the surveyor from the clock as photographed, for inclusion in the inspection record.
10:15
